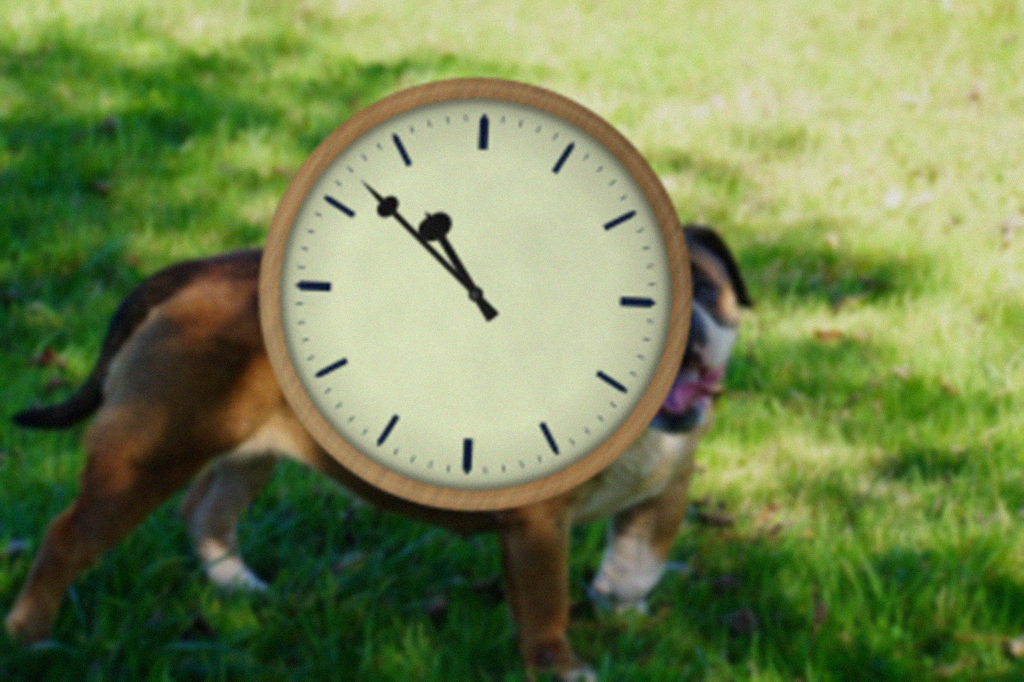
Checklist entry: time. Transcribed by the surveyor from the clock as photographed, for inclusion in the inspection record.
10:52
